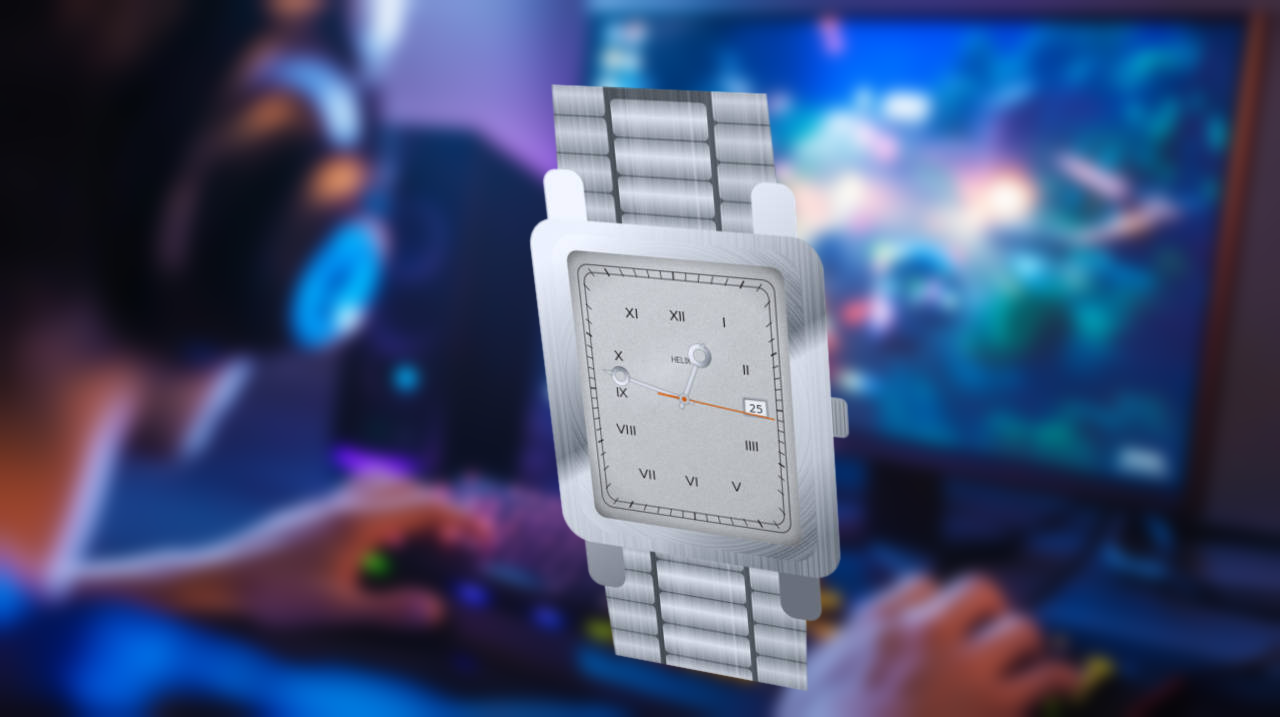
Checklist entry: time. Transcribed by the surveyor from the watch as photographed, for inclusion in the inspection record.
12:47:16
